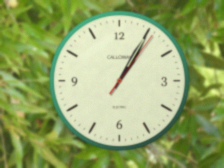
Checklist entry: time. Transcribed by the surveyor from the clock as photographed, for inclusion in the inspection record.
1:05:06
